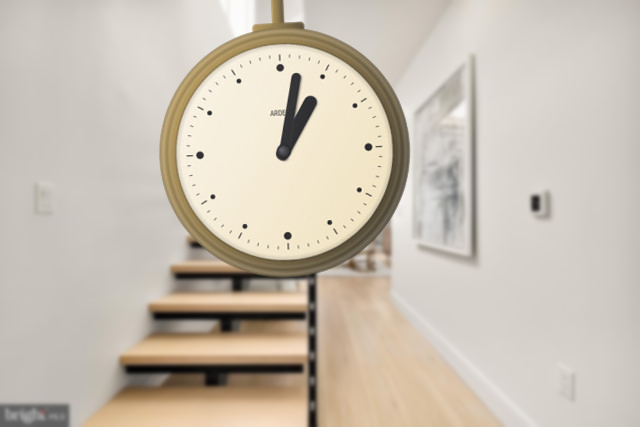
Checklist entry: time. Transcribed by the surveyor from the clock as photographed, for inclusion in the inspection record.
1:02
